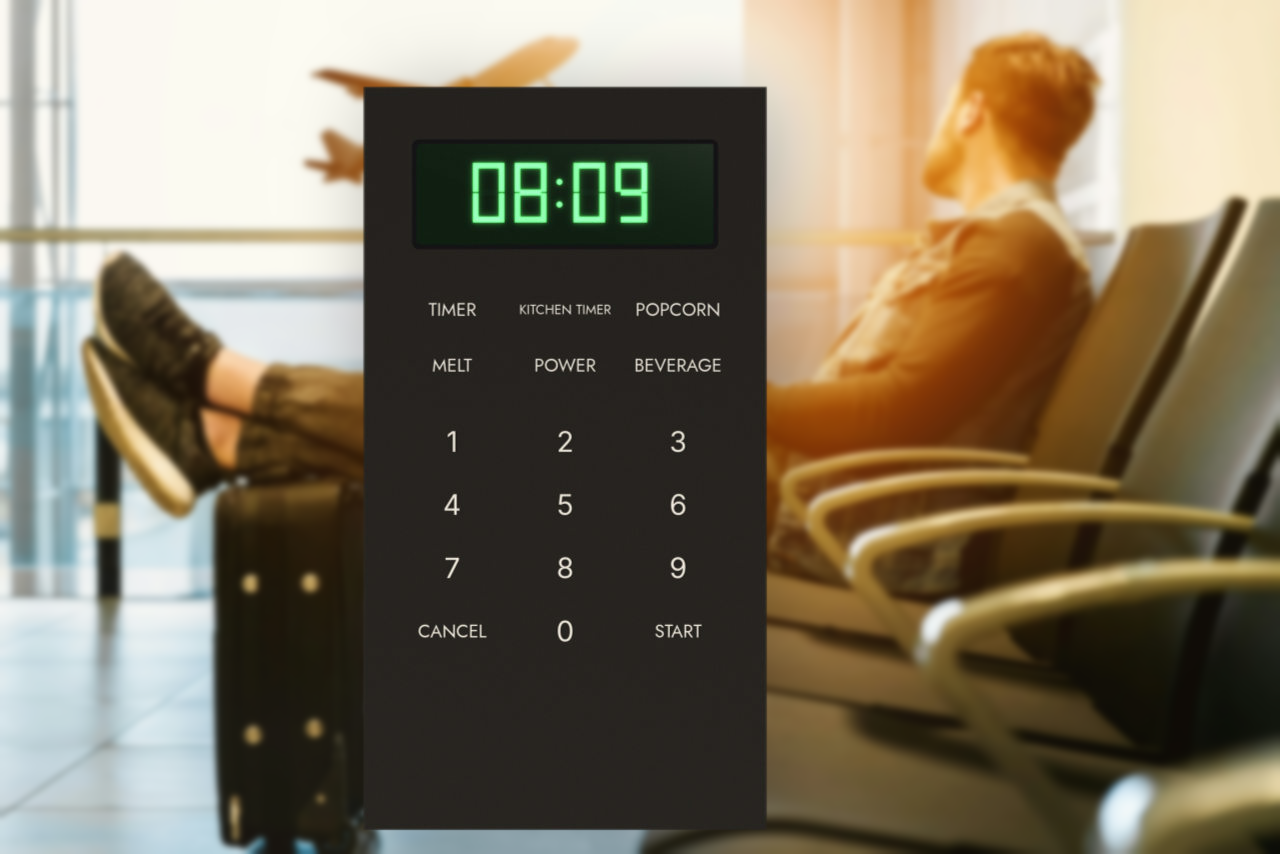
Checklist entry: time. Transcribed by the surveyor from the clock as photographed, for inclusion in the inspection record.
8:09
